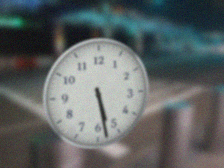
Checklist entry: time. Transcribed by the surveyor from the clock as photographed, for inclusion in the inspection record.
5:28
